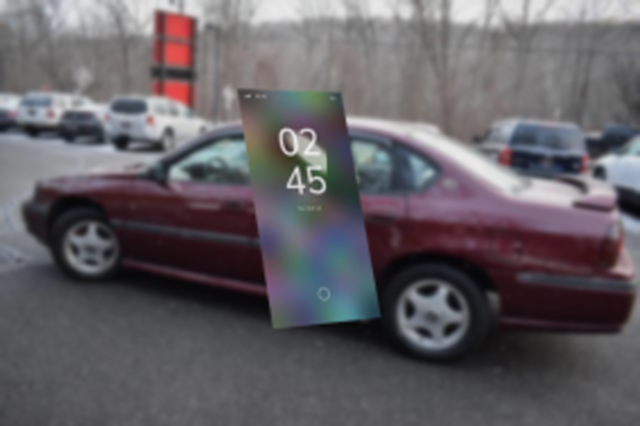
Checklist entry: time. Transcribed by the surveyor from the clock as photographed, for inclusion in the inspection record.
2:45
